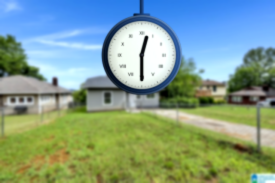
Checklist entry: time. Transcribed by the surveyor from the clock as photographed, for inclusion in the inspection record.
12:30
